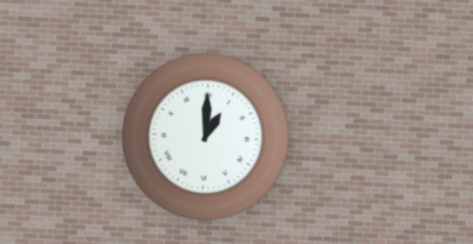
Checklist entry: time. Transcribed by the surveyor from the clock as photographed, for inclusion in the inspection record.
1:00
